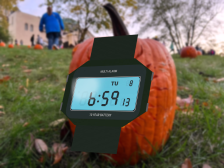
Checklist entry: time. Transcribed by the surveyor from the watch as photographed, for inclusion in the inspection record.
6:59:13
